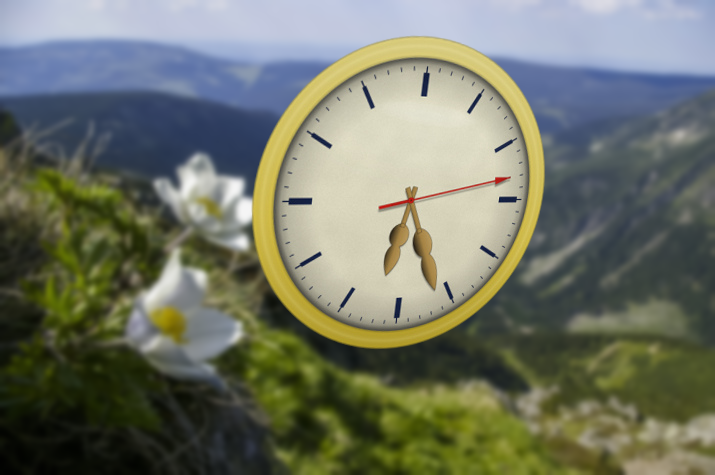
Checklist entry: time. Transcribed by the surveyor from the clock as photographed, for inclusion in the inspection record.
6:26:13
